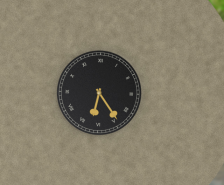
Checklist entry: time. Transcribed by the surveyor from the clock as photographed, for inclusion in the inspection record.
6:24
